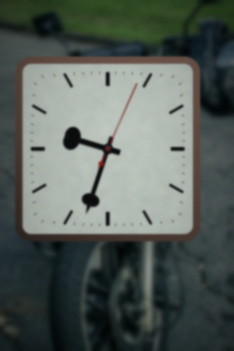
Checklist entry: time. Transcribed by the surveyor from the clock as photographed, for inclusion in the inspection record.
9:33:04
